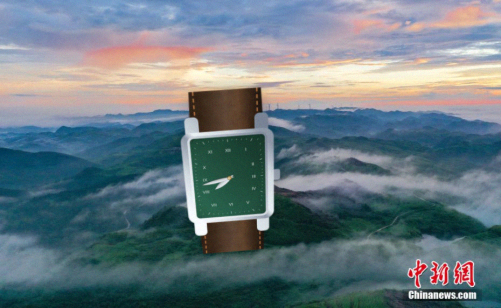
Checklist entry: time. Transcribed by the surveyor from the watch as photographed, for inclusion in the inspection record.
7:43
